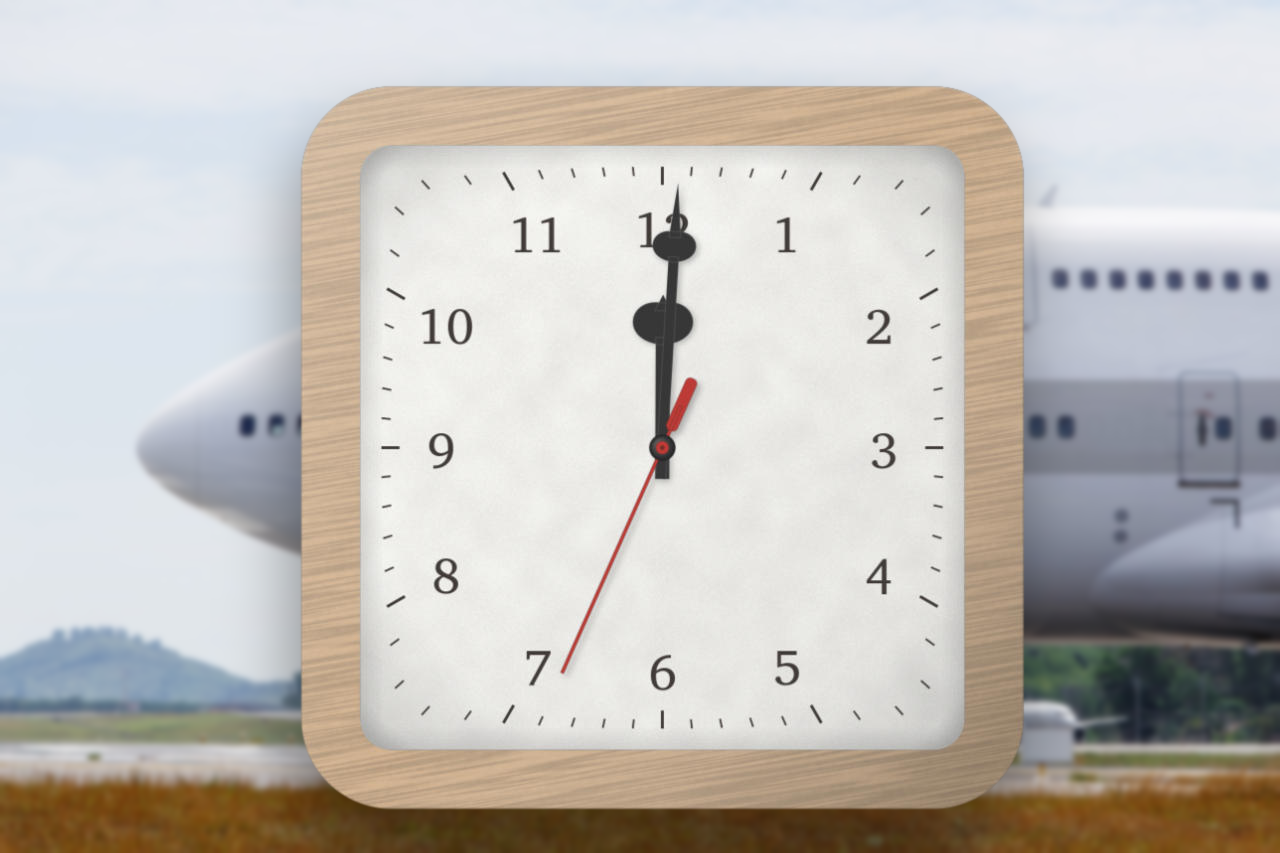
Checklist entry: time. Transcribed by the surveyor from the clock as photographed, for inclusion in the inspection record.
12:00:34
